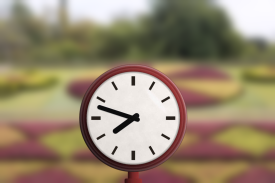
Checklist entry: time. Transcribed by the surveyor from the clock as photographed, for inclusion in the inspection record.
7:48
